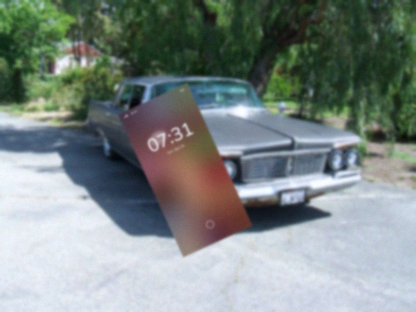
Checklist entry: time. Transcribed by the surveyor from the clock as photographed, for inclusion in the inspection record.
7:31
